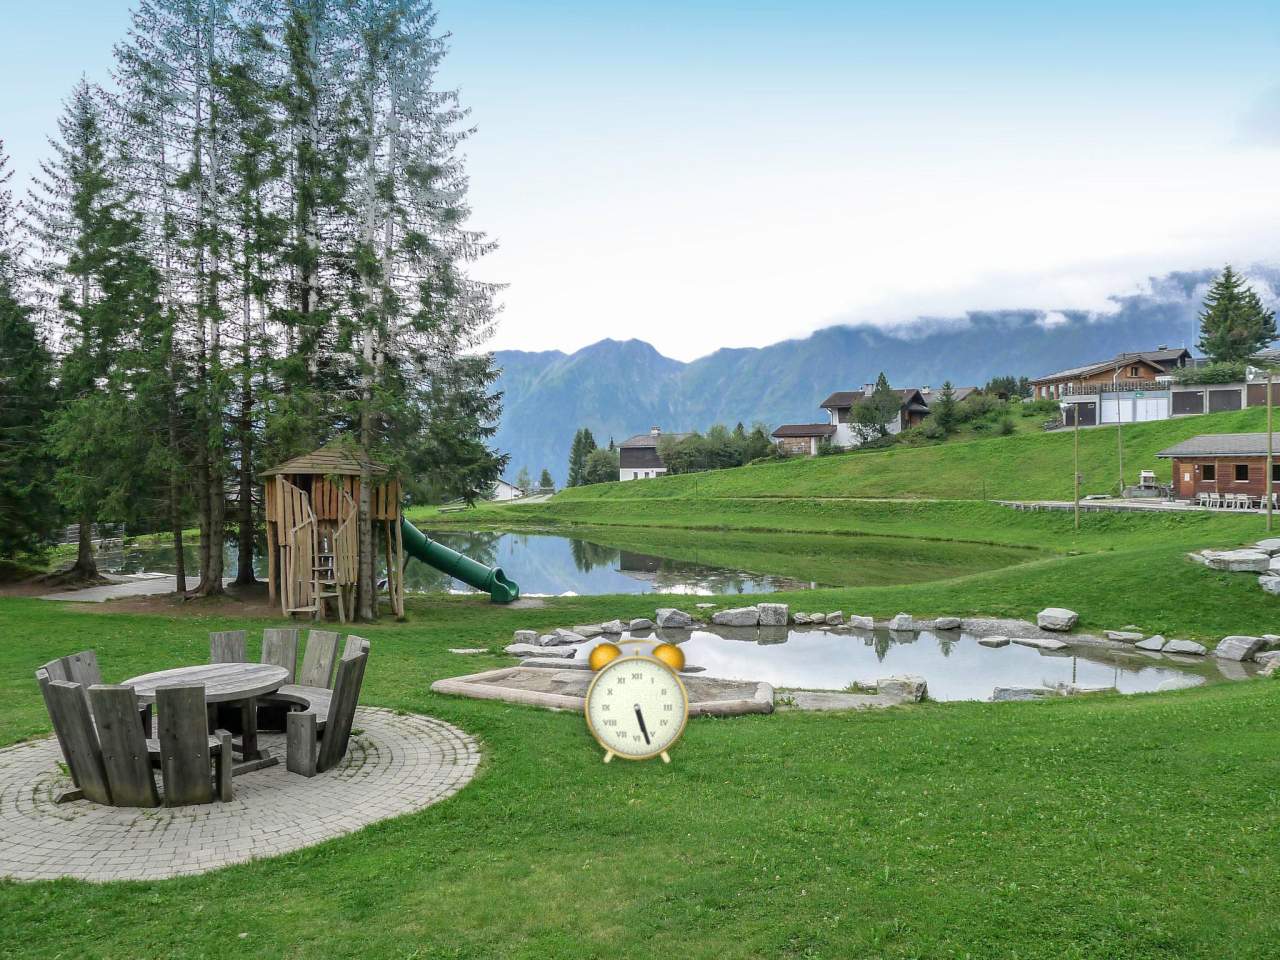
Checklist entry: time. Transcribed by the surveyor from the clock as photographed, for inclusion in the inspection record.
5:27
